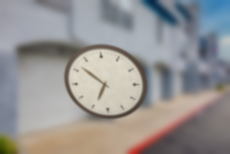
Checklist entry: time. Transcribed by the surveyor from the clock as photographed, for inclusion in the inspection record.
6:52
